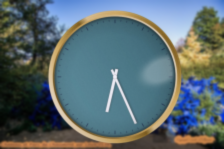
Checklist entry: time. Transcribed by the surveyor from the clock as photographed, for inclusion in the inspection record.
6:26
